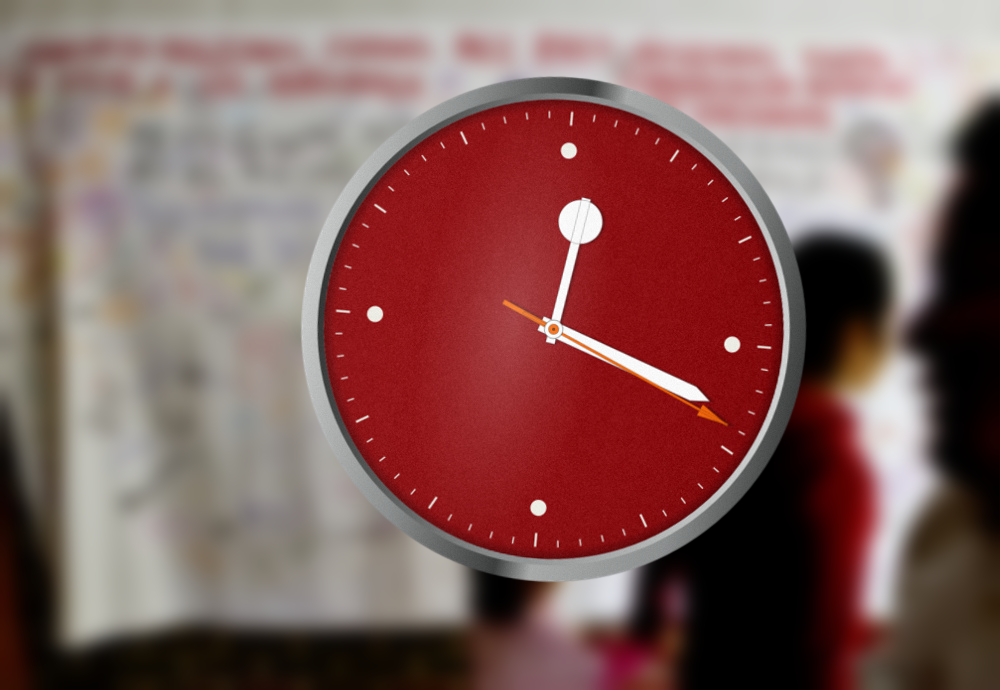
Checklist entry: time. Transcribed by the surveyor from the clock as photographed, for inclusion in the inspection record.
12:18:19
